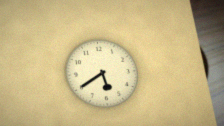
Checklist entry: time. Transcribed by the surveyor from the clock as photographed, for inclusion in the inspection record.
5:40
